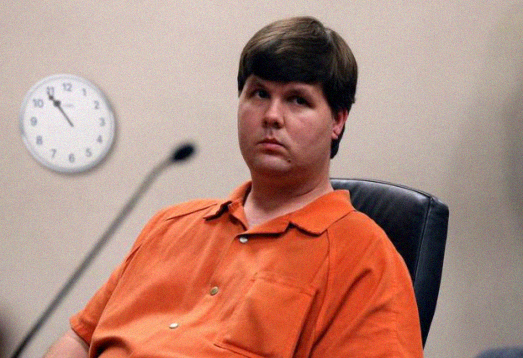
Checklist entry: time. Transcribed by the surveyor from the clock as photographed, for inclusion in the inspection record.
10:54
